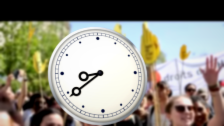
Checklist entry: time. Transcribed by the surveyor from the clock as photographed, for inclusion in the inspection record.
8:39
